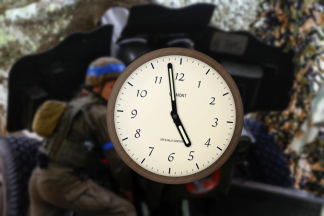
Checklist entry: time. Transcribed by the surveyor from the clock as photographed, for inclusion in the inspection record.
4:58
